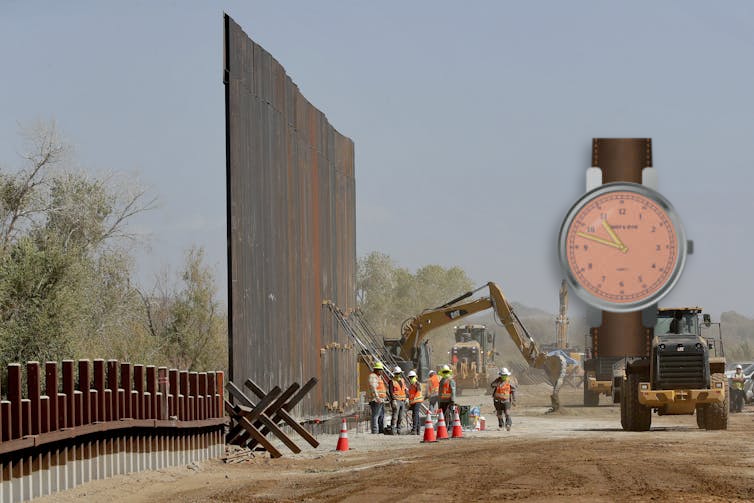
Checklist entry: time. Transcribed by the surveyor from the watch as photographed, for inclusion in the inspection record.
10:48
